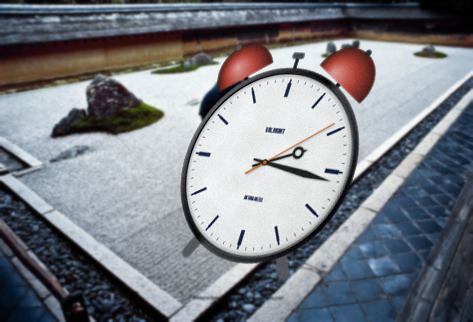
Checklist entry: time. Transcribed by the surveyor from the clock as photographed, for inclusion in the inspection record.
2:16:09
